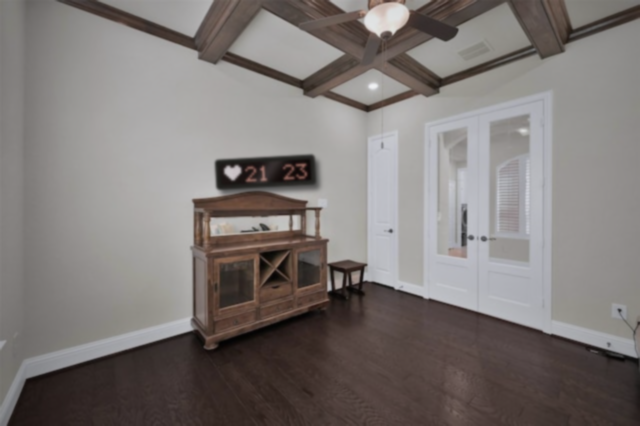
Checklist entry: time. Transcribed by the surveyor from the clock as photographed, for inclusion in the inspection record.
21:23
